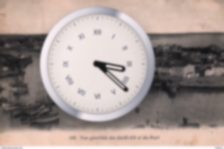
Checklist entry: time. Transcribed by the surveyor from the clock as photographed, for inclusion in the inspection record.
3:22
